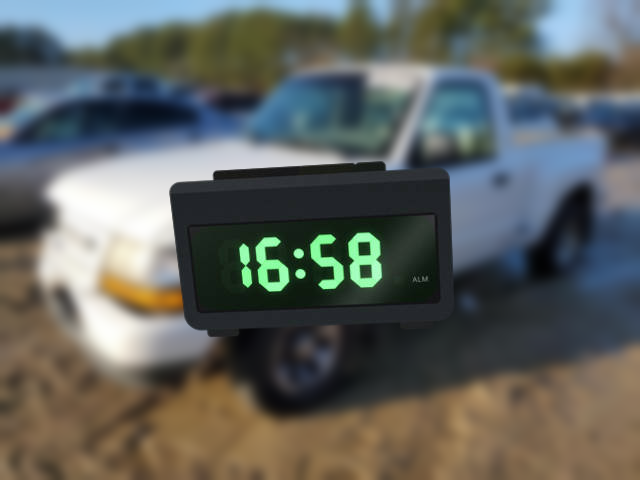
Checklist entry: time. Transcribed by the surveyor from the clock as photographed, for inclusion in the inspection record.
16:58
